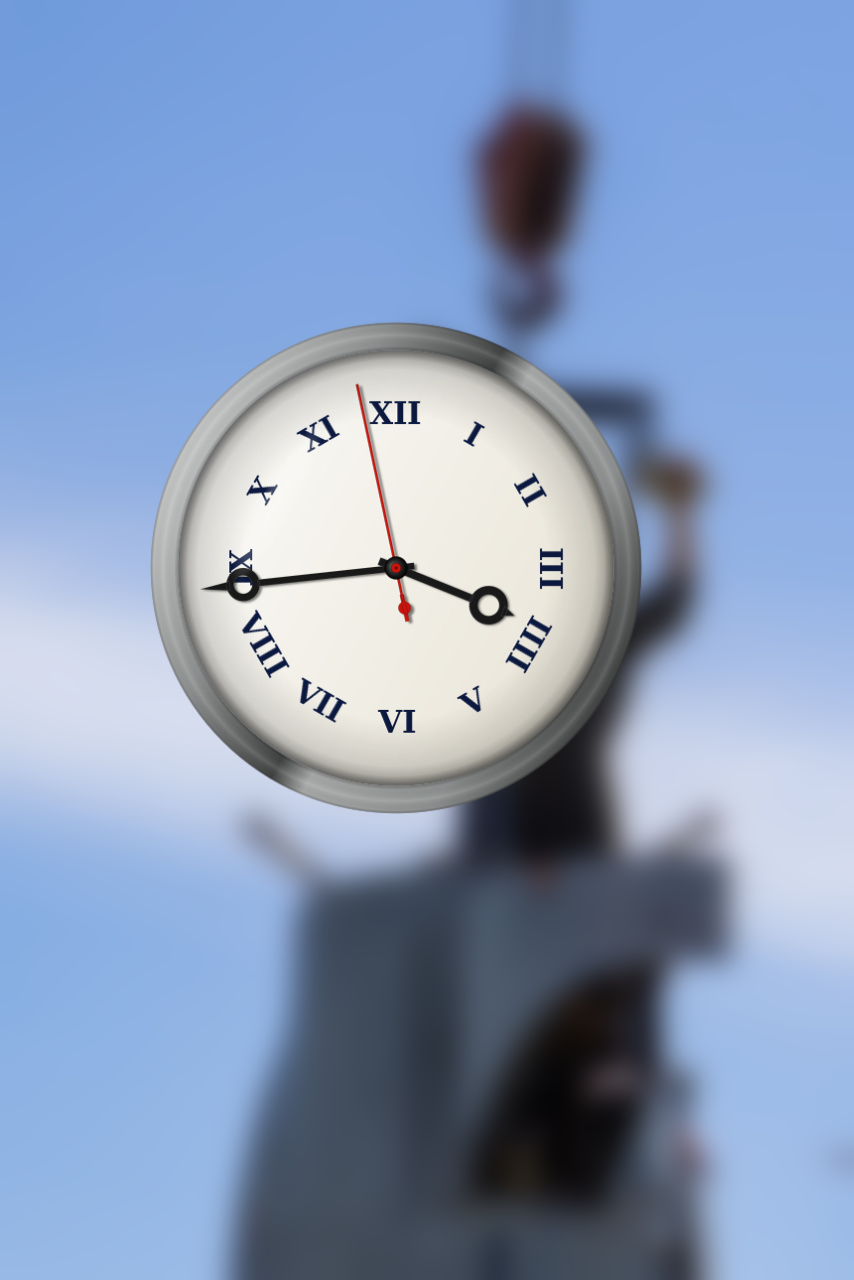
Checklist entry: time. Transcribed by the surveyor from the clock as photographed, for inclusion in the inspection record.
3:43:58
